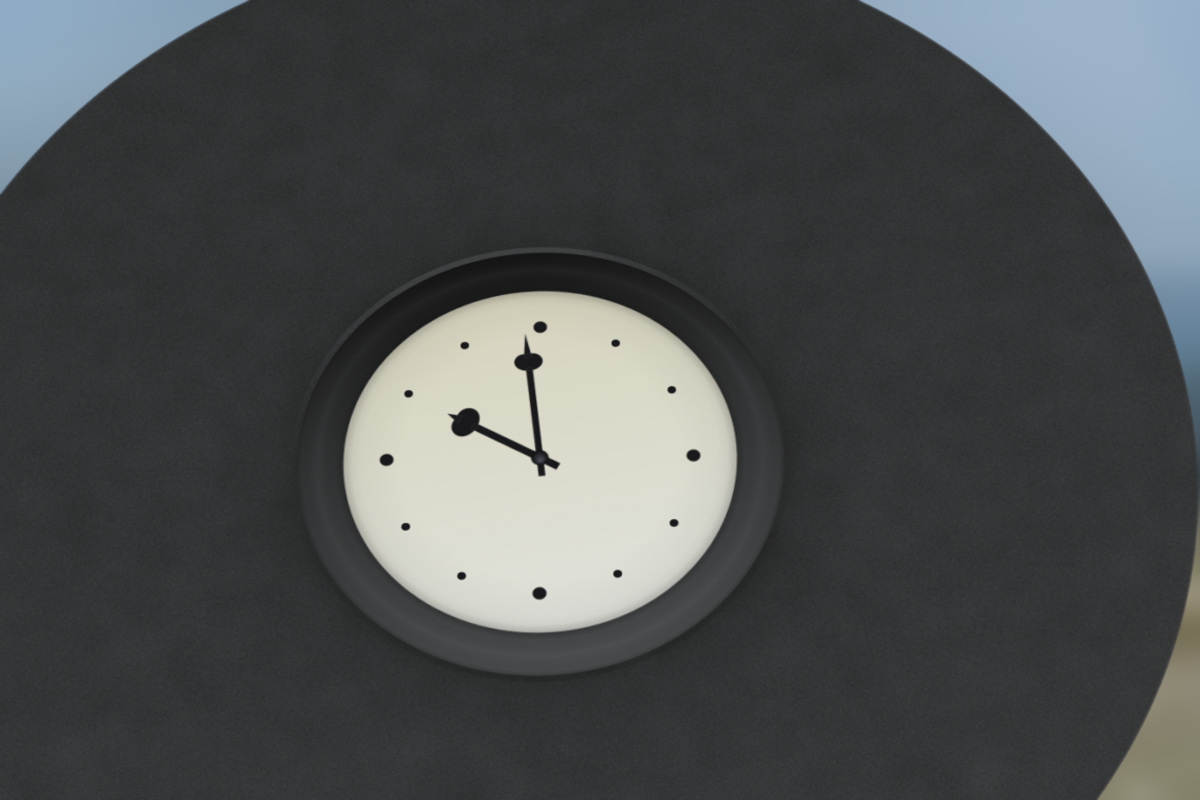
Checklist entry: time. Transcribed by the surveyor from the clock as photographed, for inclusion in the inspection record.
9:59
